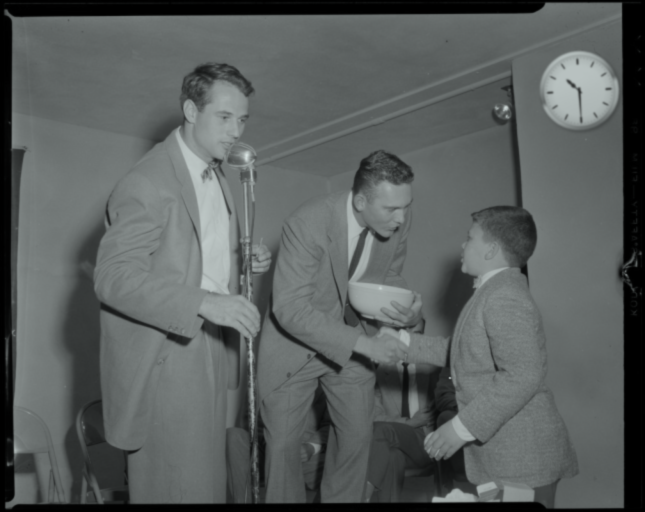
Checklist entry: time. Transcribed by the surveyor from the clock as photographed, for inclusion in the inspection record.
10:30
